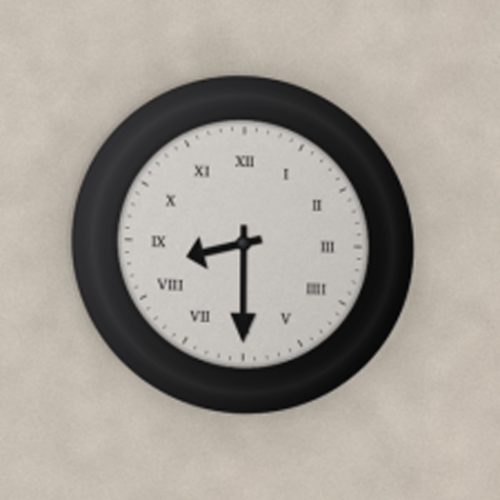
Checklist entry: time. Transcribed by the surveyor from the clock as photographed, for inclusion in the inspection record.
8:30
